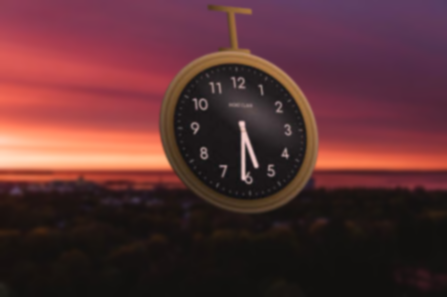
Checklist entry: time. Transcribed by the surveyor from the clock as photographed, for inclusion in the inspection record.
5:31
